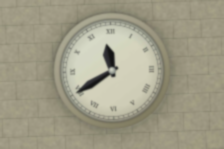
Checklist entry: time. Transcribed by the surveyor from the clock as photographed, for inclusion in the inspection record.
11:40
